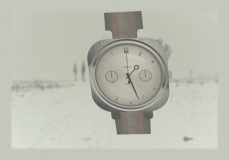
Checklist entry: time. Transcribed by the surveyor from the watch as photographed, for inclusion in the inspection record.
1:27
